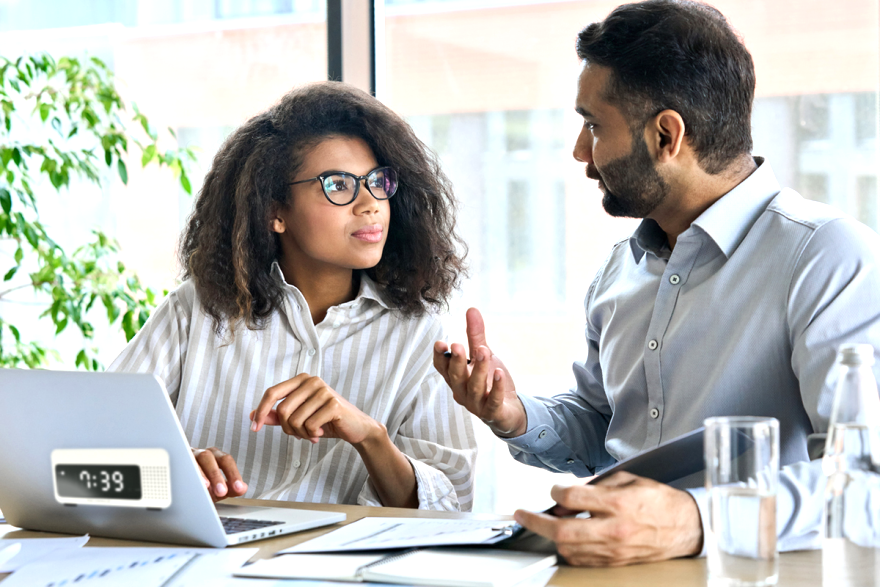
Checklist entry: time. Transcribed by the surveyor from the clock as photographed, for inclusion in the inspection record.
7:39
